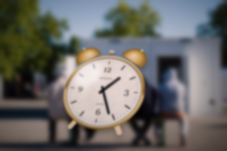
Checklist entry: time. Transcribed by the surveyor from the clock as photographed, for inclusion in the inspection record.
1:26
